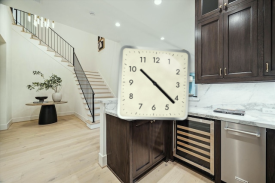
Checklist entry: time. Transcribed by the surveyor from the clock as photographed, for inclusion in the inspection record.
10:22
